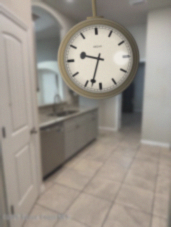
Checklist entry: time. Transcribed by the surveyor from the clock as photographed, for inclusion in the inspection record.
9:33
